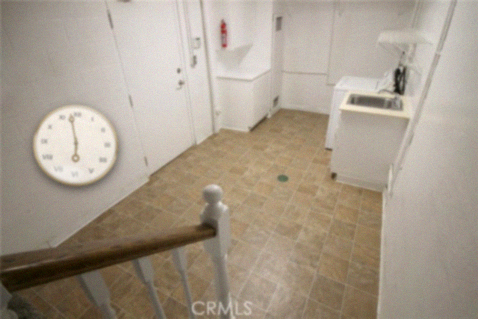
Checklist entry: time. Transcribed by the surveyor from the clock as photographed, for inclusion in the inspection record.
5:58
